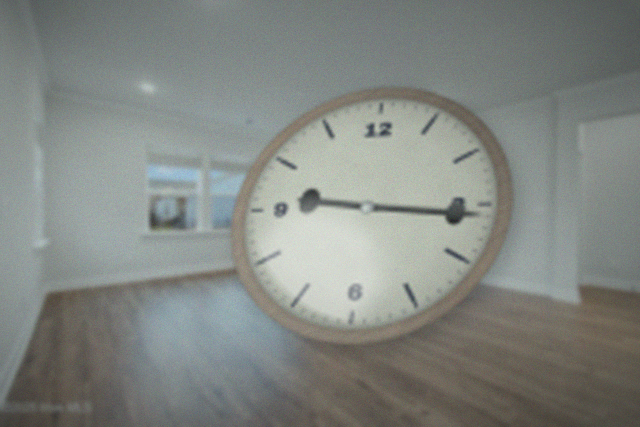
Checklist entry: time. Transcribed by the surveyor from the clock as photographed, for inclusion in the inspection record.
9:16
